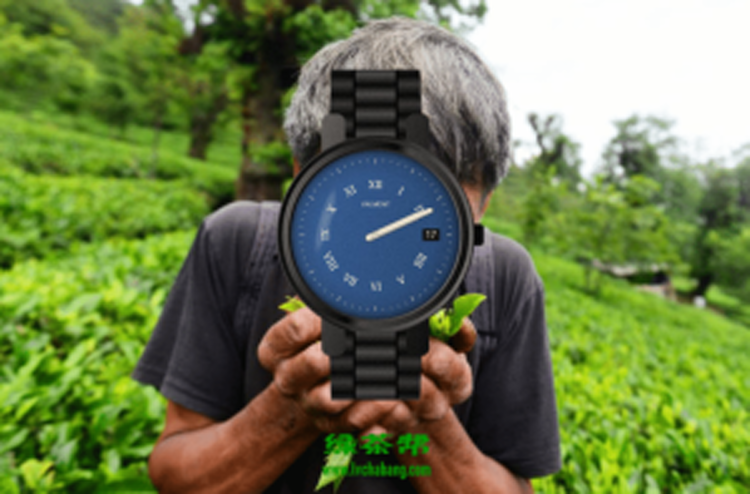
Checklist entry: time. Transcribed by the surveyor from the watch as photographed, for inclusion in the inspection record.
2:11
